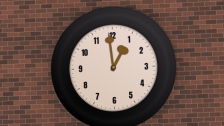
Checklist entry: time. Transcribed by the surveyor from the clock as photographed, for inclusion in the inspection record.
12:59
